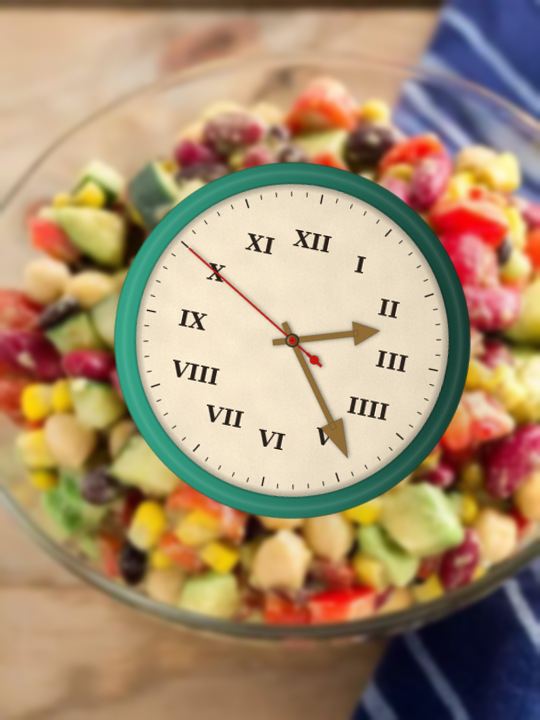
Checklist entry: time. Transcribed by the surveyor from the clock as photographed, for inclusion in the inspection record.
2:23:50
